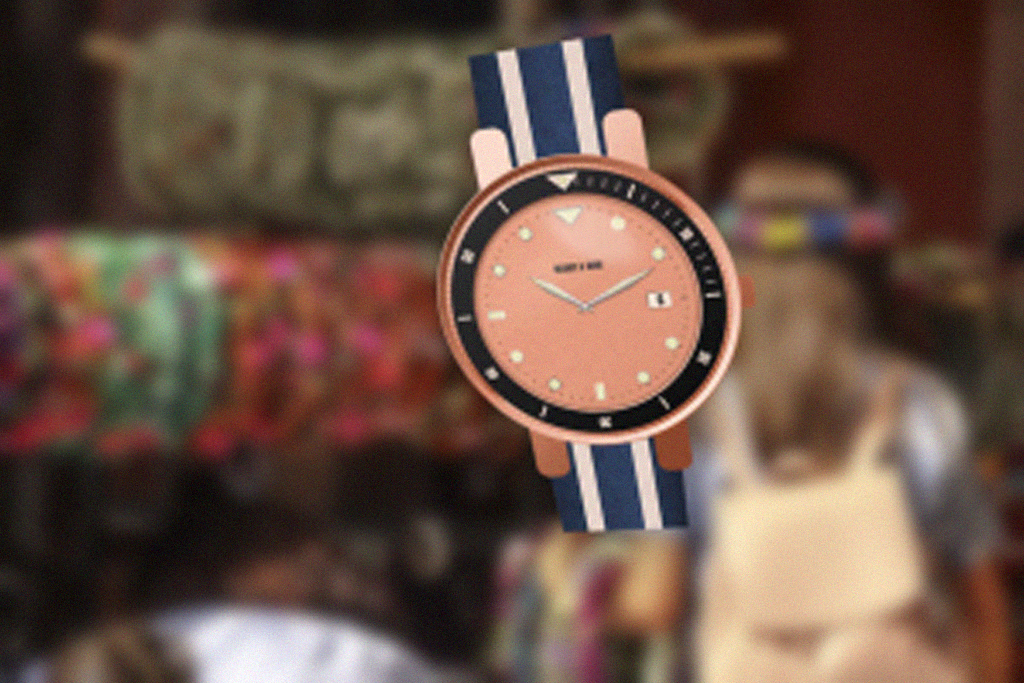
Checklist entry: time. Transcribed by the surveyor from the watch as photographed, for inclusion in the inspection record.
10:11
